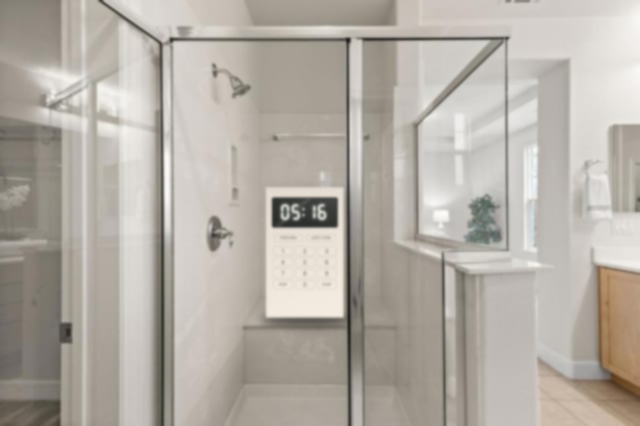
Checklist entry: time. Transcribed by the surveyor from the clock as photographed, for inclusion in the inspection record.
5:16
